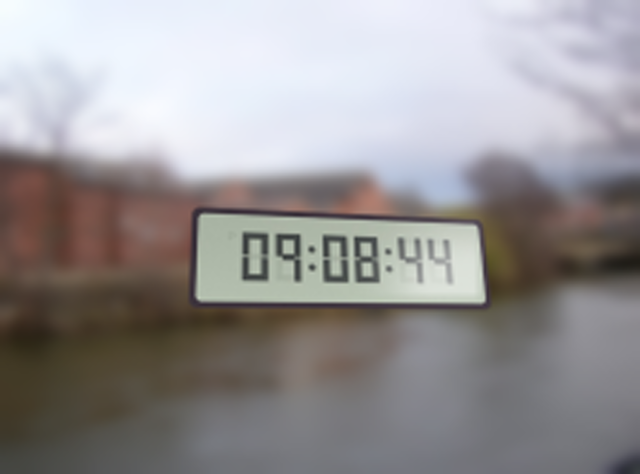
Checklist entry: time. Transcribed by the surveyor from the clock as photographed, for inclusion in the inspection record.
9:08:44
